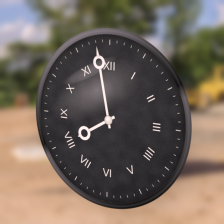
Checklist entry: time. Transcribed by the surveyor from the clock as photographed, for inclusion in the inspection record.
7:58
